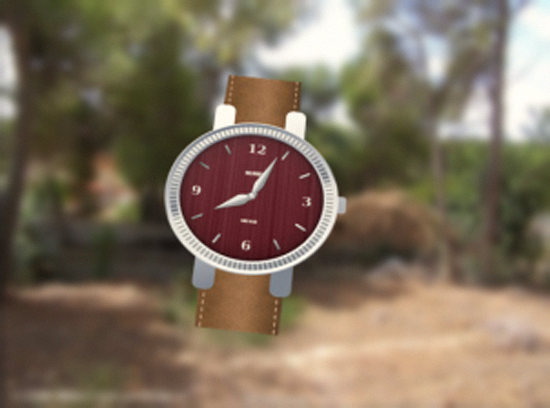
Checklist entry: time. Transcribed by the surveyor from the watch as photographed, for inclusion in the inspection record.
8:04
